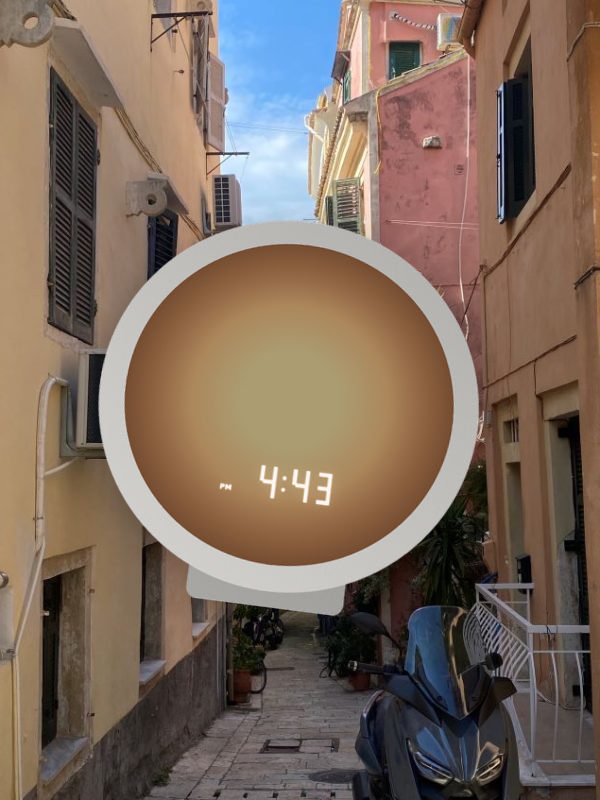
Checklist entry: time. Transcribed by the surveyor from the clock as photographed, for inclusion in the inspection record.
4:43
